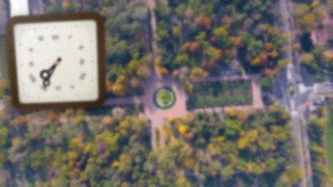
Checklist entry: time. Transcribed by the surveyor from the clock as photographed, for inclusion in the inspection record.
7:35
